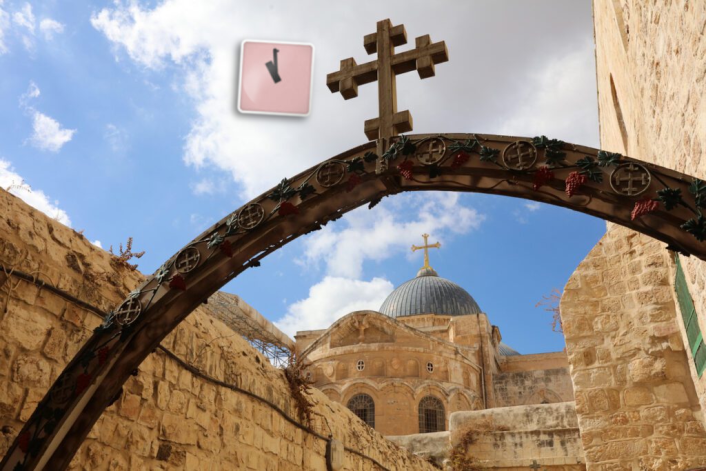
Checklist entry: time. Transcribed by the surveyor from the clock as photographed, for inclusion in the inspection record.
10:59
